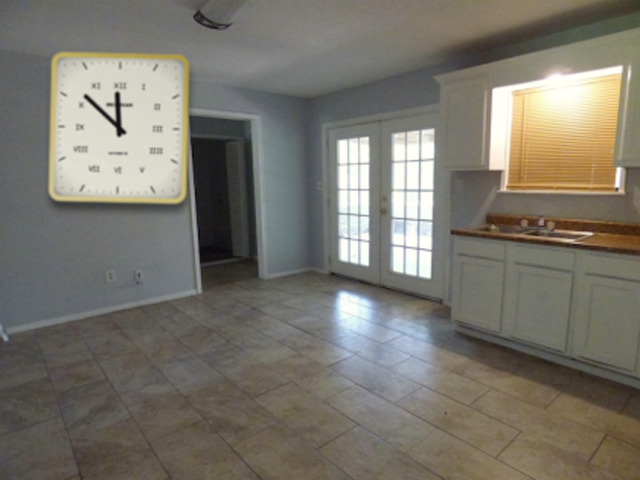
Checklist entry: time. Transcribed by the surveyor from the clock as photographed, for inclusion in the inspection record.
11:52
